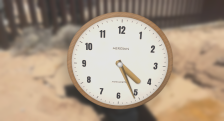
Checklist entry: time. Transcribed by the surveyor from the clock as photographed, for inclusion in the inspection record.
4:26
